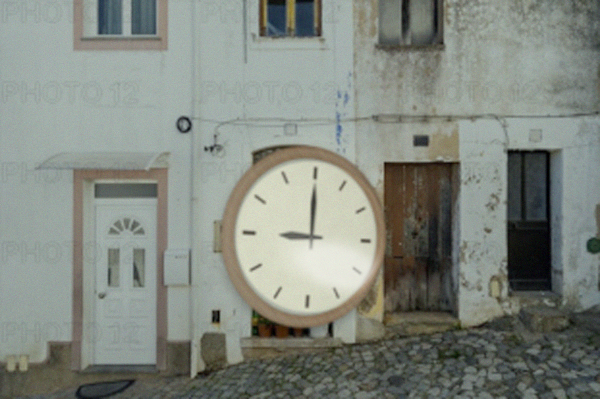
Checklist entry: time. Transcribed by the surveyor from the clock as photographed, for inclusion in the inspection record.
9:00
